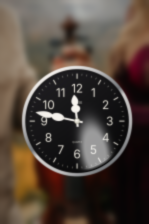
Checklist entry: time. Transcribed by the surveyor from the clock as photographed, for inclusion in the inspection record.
11:47
